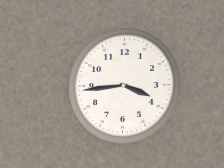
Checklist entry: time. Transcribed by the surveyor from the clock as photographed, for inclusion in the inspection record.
3:44
